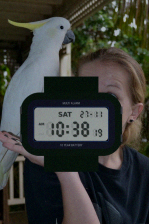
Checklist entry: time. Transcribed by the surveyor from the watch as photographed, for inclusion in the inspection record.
10:38:19
